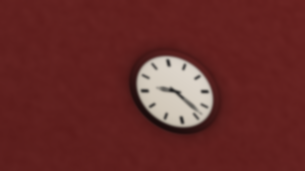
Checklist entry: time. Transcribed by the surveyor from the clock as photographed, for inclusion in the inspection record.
9:23
